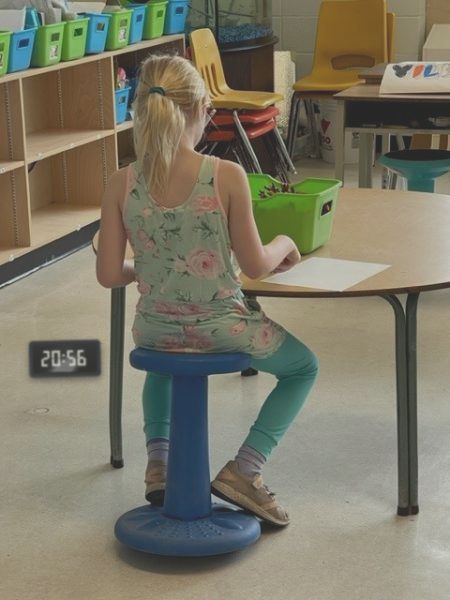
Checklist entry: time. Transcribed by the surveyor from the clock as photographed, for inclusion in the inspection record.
20:56
